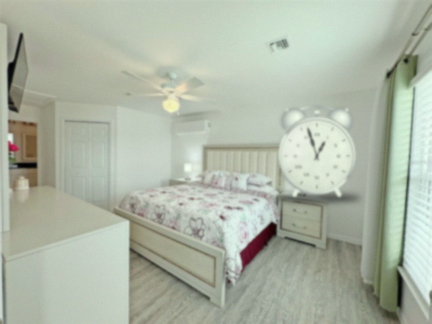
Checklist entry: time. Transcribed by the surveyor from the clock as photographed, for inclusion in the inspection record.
12:57
